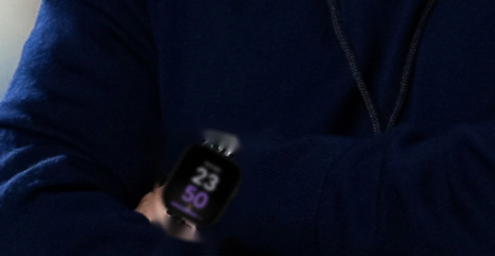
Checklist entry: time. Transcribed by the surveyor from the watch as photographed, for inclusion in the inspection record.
23:50
